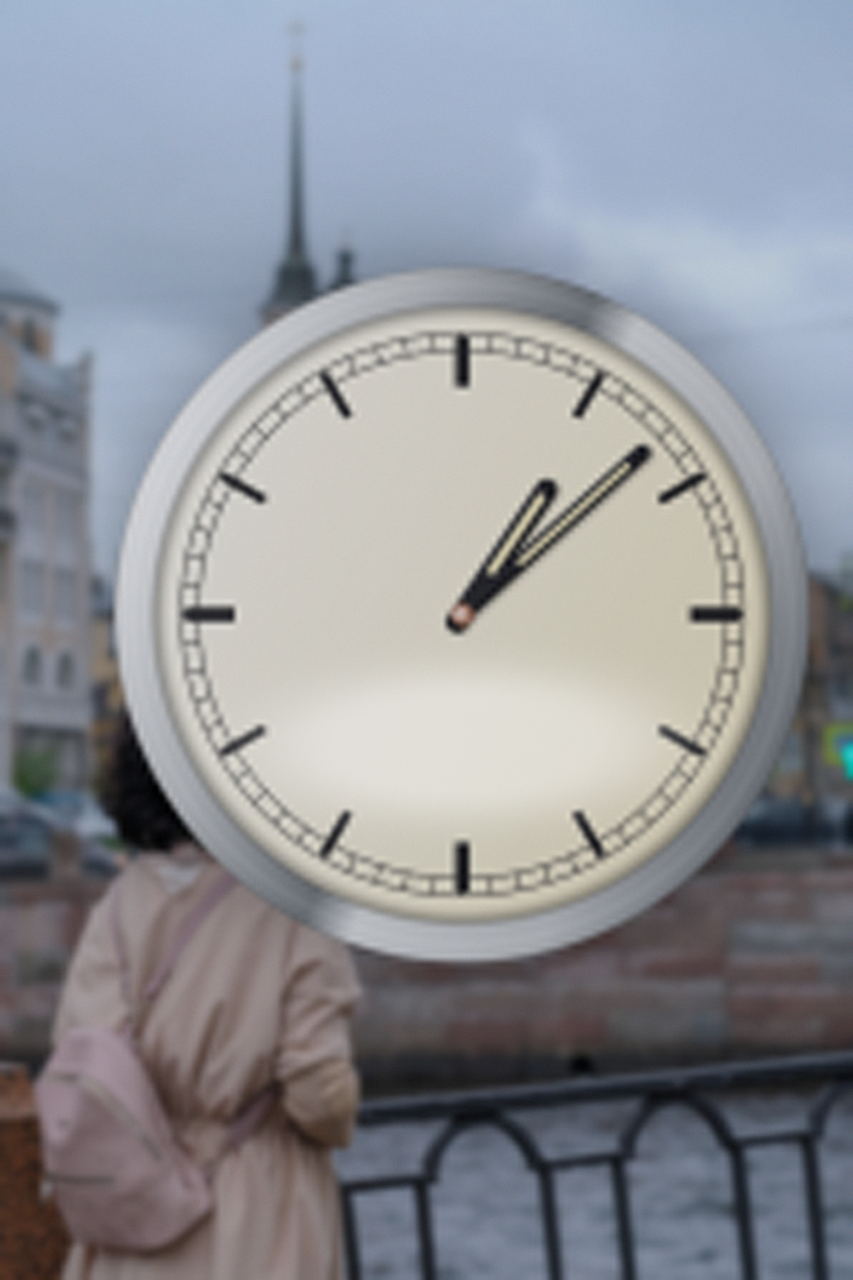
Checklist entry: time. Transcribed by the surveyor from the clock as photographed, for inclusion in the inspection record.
1:08
